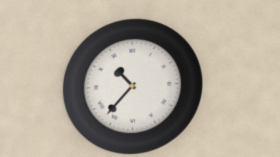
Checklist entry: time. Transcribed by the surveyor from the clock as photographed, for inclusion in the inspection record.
10:37
